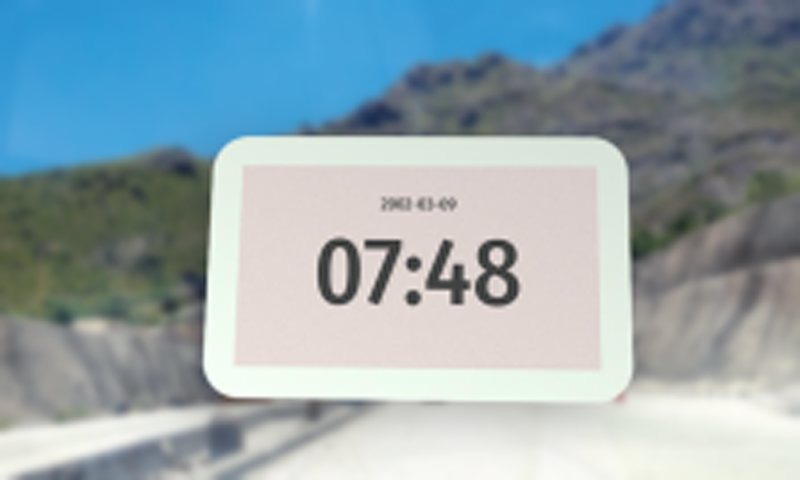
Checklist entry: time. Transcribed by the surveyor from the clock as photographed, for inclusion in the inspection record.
7:48
